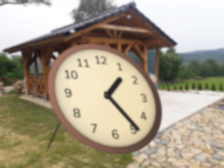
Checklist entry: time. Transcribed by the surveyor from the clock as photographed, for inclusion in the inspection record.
1:24
